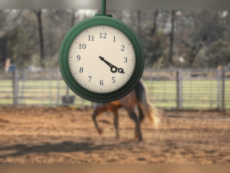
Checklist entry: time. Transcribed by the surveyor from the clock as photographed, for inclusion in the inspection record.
4:20
